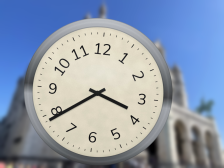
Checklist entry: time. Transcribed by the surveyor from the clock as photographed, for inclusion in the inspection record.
3:39
